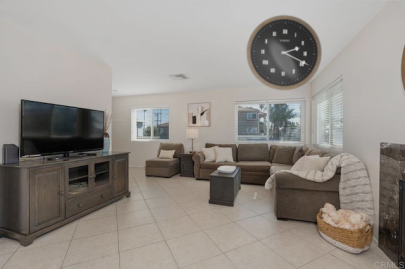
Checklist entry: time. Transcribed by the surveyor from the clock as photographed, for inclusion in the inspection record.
2:19
